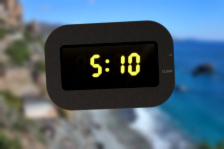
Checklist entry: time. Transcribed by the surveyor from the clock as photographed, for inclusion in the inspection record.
5:10
